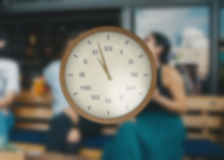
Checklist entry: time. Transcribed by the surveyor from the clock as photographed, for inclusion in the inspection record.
10:57
